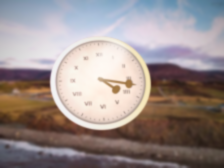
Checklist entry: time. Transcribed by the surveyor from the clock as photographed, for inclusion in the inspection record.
4:17
